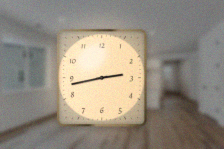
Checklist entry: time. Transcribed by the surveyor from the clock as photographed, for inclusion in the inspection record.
2:43
